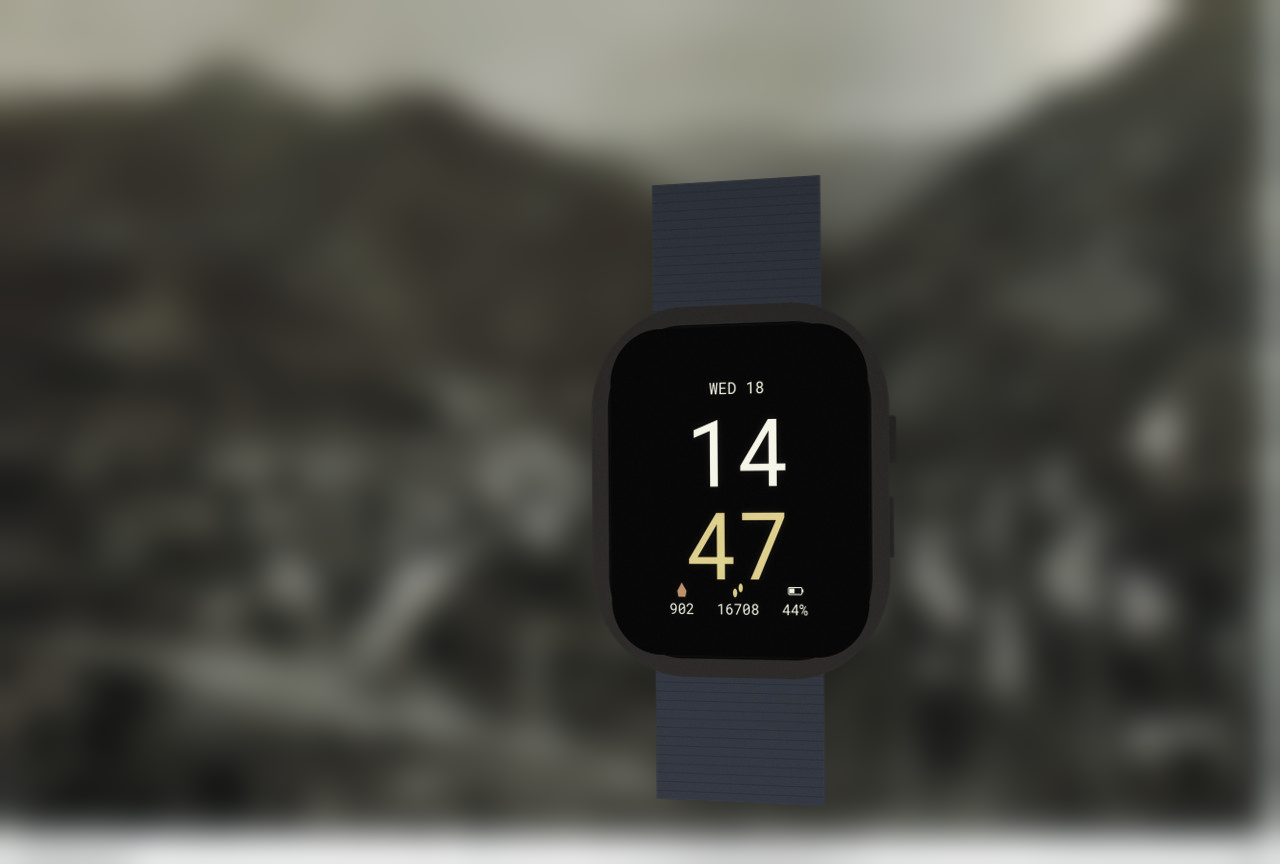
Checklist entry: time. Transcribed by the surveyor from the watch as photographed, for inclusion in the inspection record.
14:47
